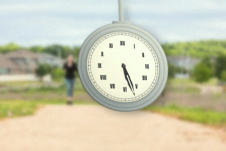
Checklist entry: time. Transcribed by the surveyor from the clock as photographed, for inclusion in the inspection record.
5:27
